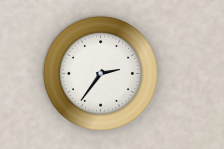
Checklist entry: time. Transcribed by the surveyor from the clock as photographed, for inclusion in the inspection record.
2:36
